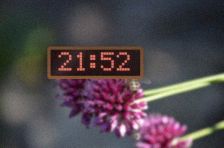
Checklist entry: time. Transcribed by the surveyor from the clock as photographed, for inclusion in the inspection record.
21:52
